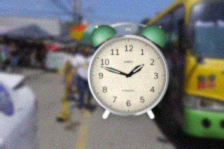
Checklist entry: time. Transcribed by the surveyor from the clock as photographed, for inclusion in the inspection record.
1:48
